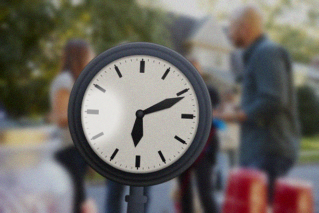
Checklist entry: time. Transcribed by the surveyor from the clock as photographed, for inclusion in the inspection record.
6:11
